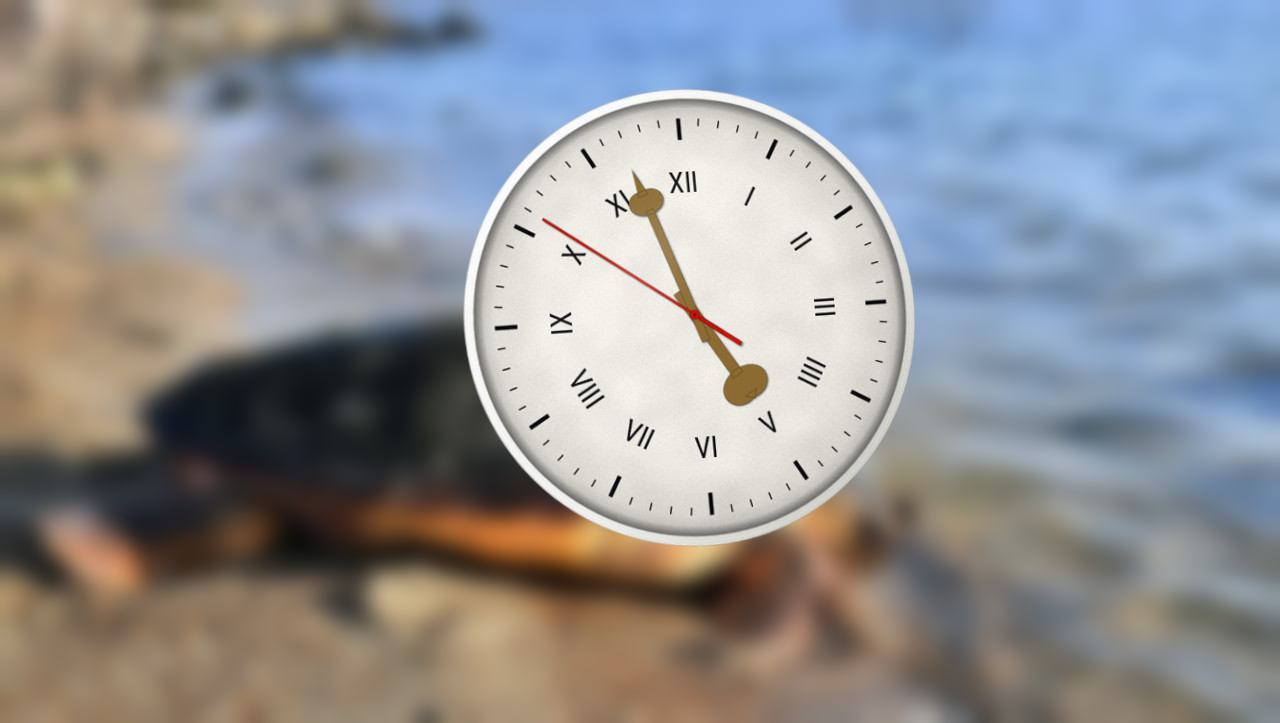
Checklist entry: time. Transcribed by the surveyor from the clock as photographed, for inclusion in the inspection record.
4:56:51
